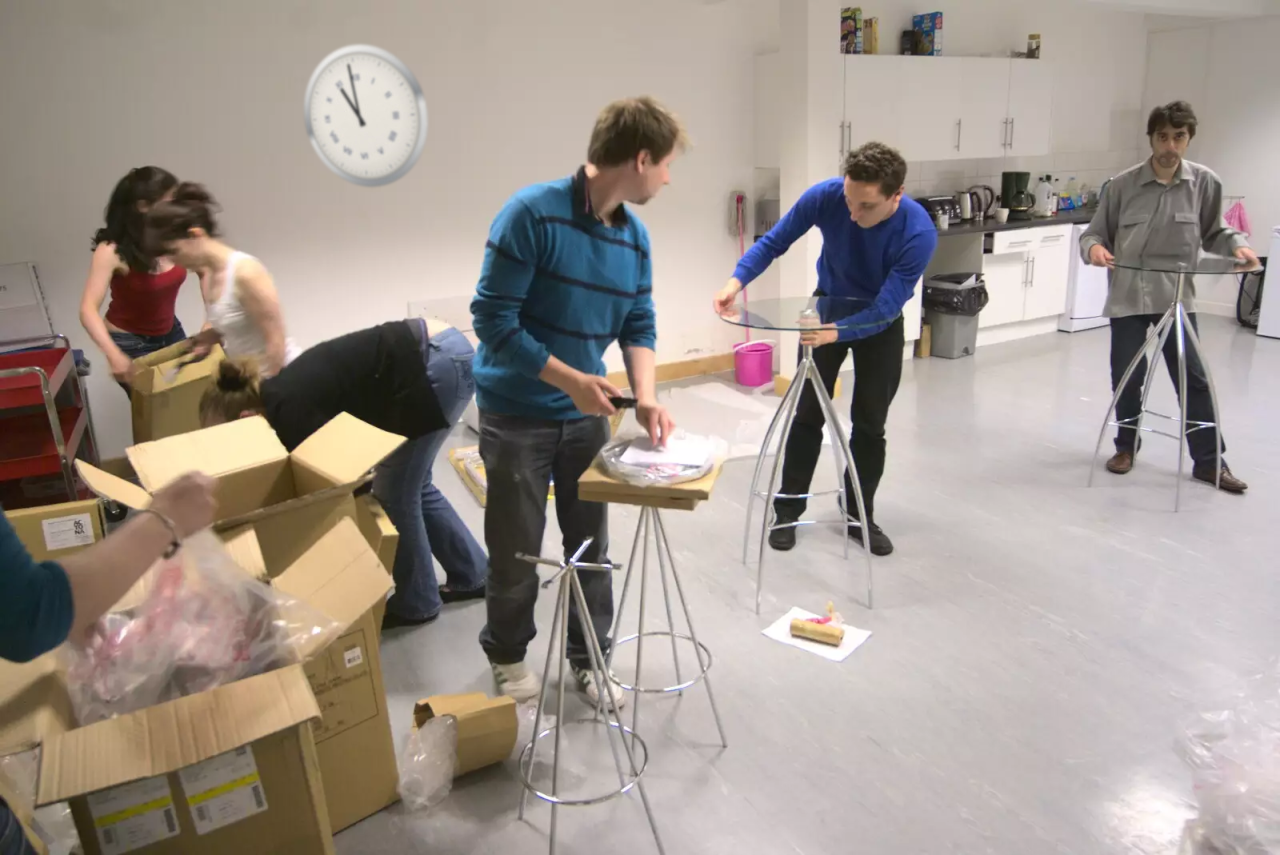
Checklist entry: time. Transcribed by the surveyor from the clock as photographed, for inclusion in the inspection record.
10:59
